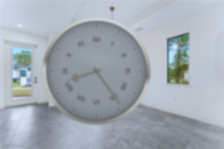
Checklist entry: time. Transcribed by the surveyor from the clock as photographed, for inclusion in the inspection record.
8:24
